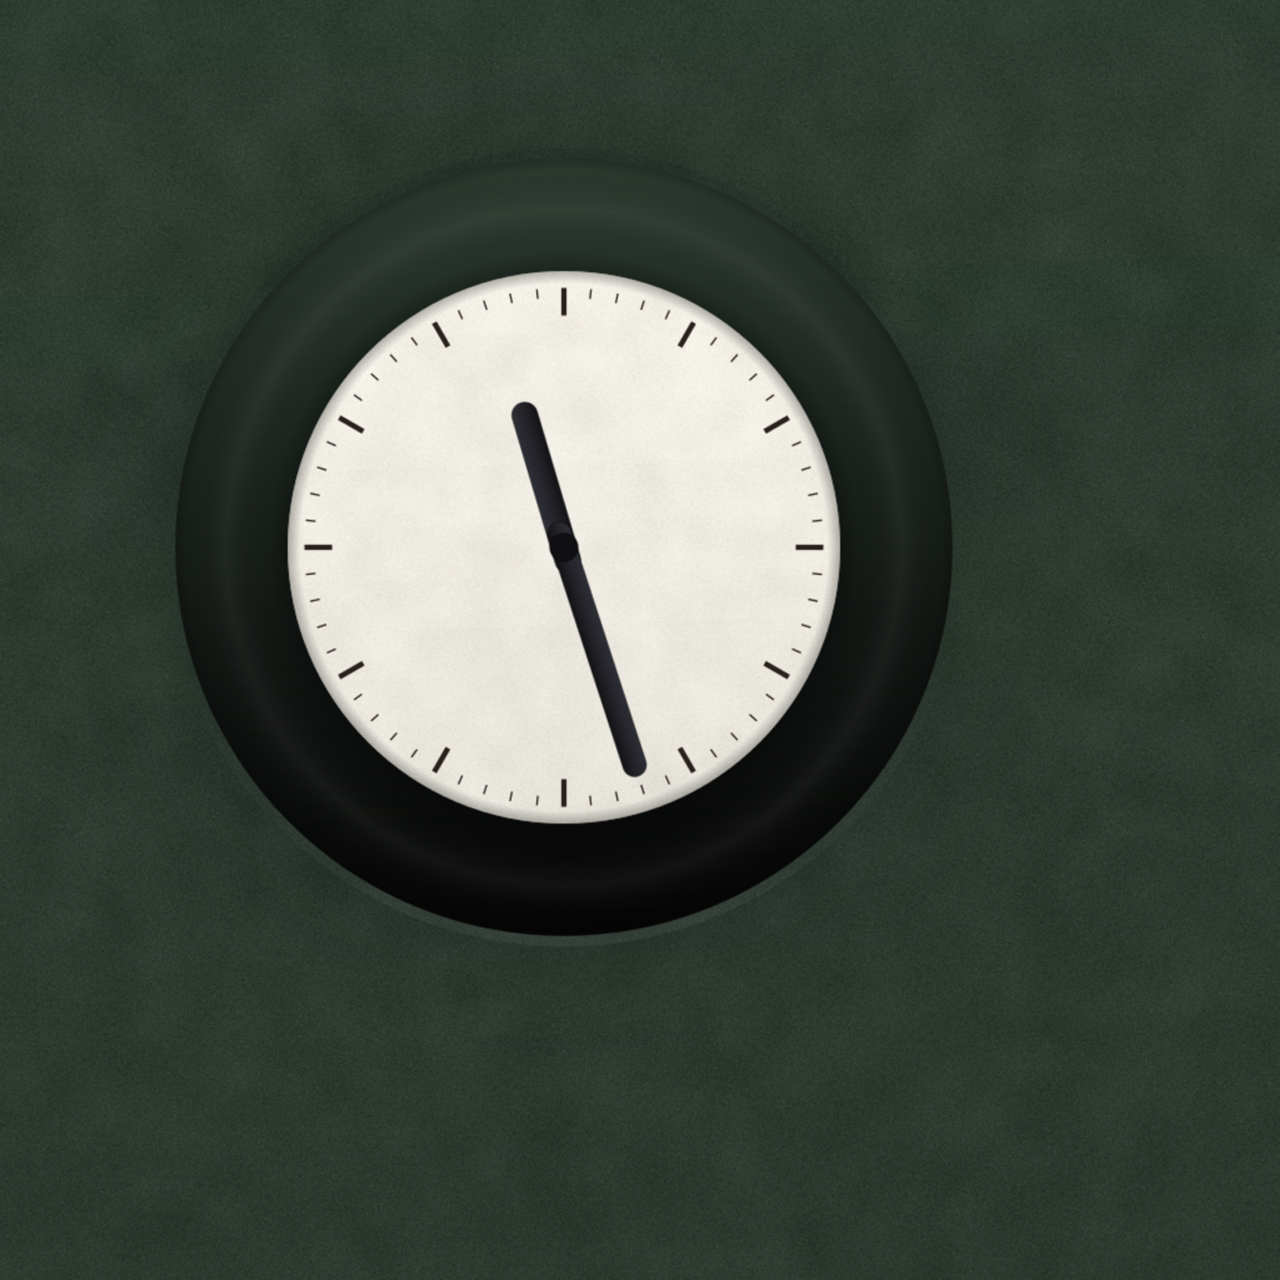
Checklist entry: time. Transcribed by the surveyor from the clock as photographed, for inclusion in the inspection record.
11:27
